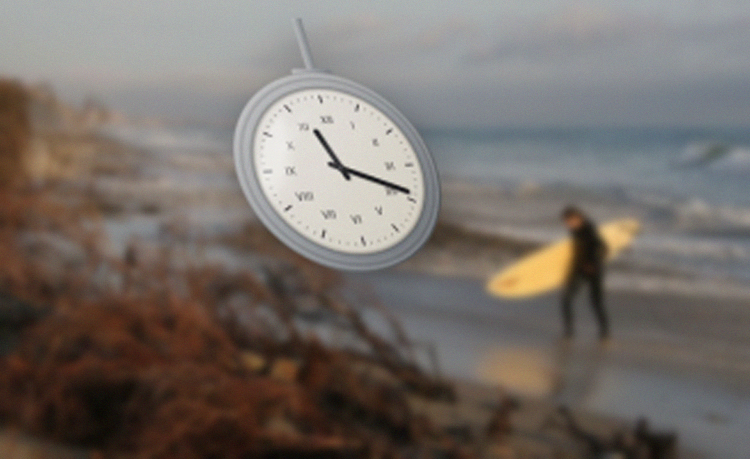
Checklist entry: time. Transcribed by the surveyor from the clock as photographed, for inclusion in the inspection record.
11:19
